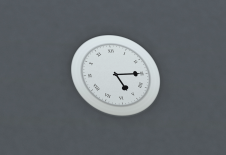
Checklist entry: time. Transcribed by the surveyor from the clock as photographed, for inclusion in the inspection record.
5:15
